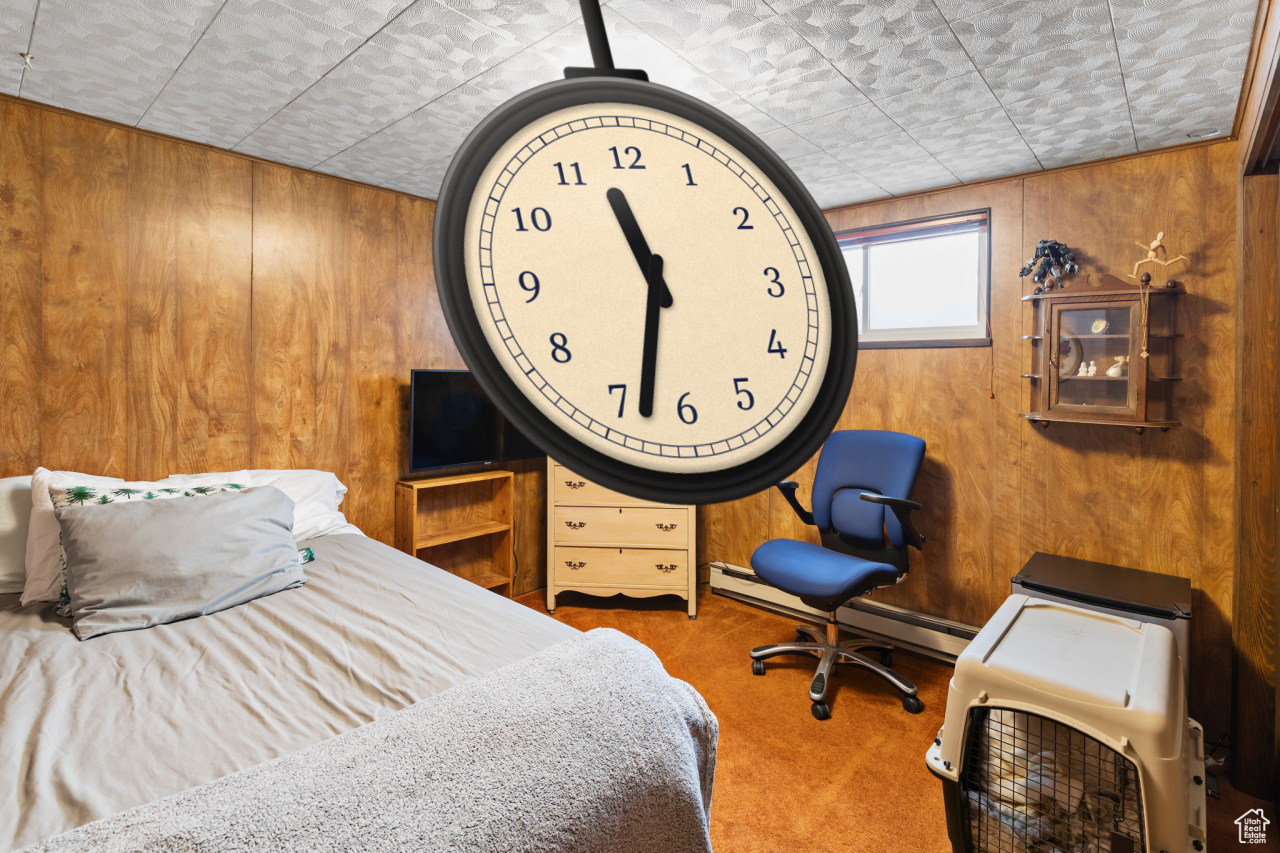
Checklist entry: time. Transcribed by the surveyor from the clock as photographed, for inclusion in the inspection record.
11:33
